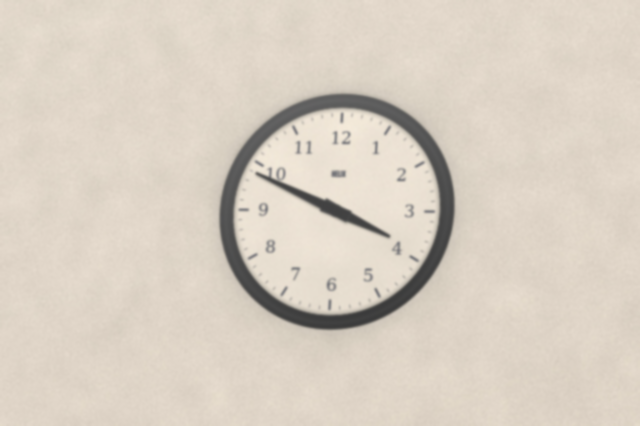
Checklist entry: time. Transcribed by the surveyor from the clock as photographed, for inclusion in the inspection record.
3:49
